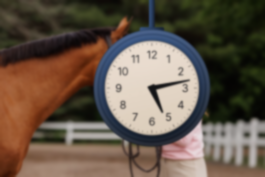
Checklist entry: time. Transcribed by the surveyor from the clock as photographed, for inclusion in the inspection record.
5:13
